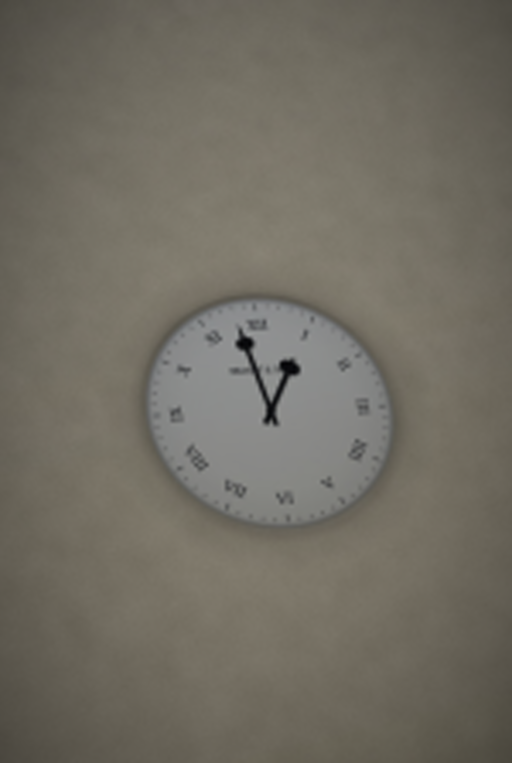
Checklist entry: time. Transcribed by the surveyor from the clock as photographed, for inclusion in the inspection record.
12:58
